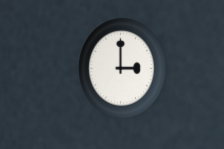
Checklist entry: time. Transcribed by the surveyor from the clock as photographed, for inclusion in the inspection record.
3:00
